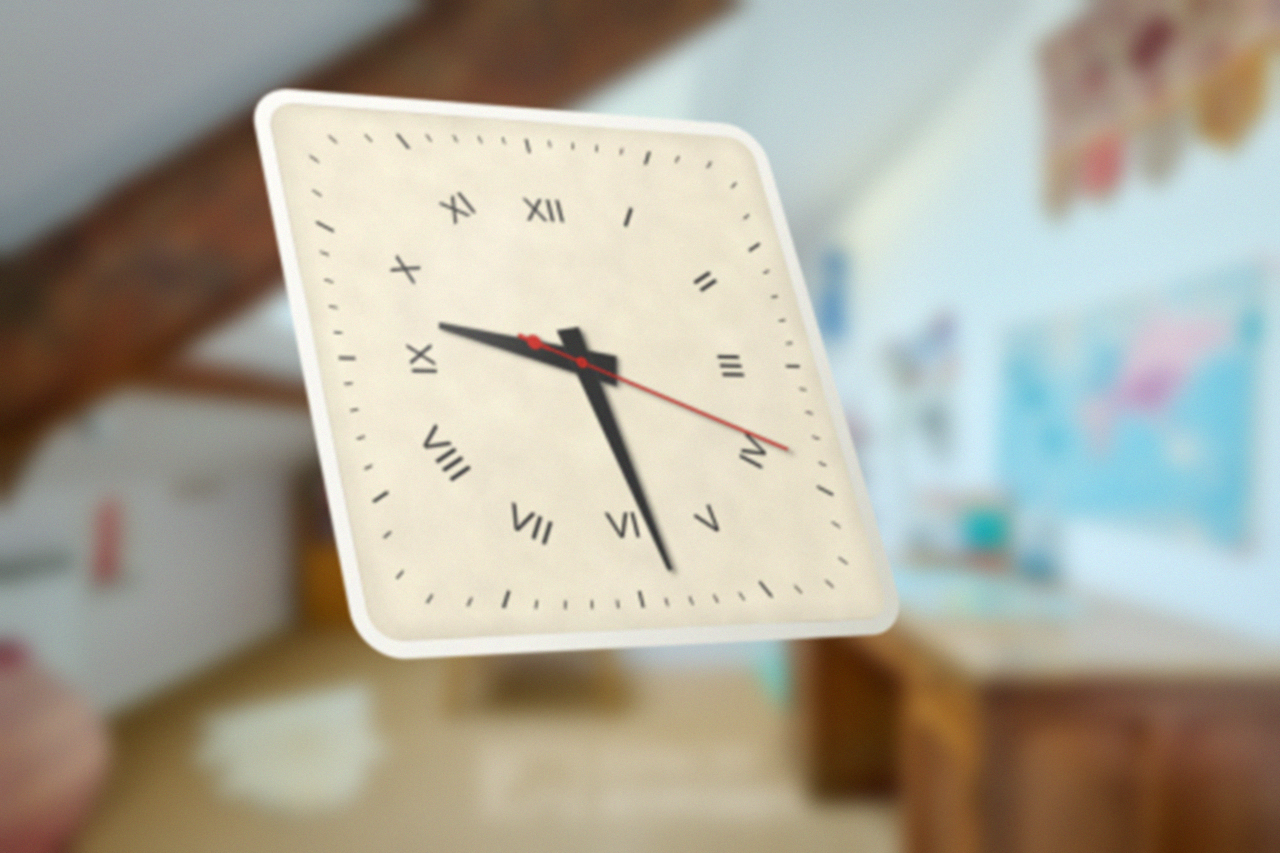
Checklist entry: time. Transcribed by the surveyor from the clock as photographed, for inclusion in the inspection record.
9:28:19
